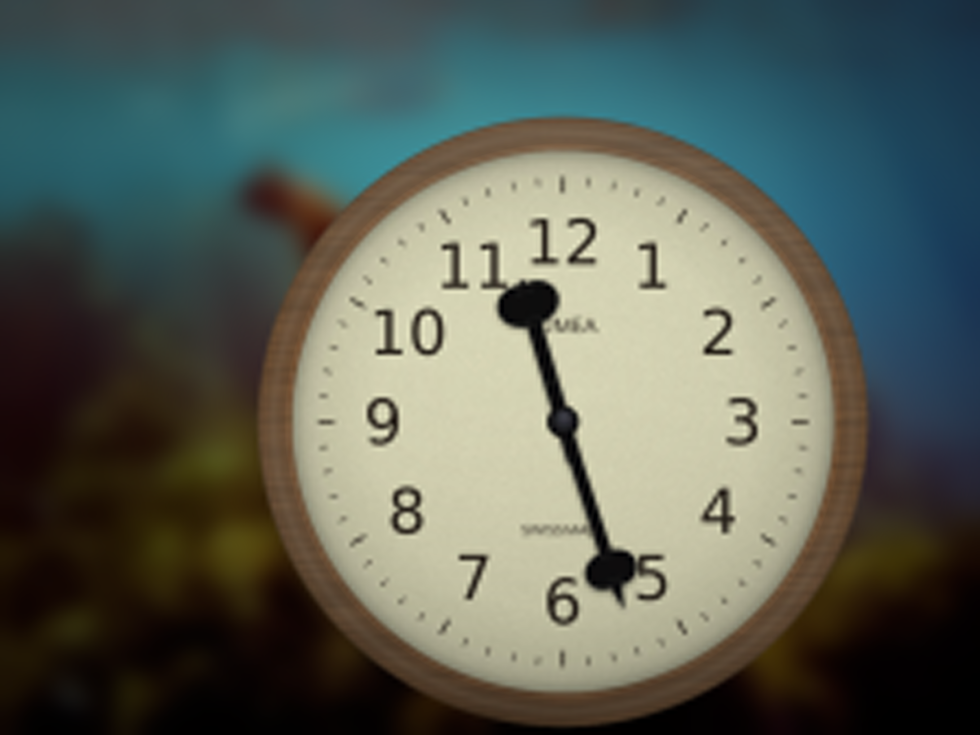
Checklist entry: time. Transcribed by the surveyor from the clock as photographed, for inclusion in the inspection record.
11:27
